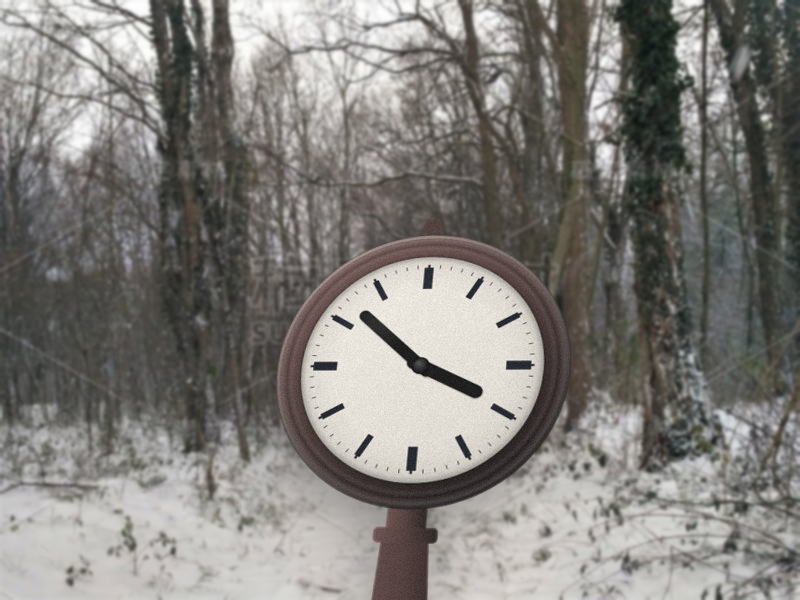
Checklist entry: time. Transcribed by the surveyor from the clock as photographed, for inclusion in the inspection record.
3:52
